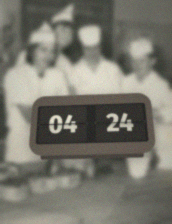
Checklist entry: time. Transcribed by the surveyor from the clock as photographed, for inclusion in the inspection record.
4:24
